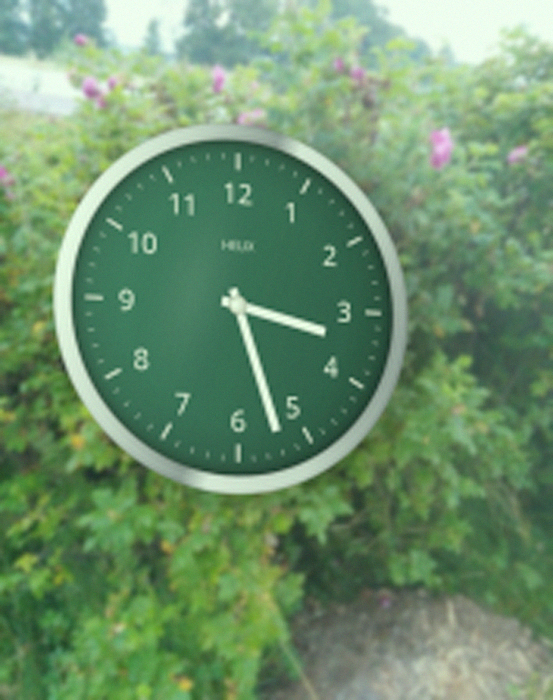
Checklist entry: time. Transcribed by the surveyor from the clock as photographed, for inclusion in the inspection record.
3:27
